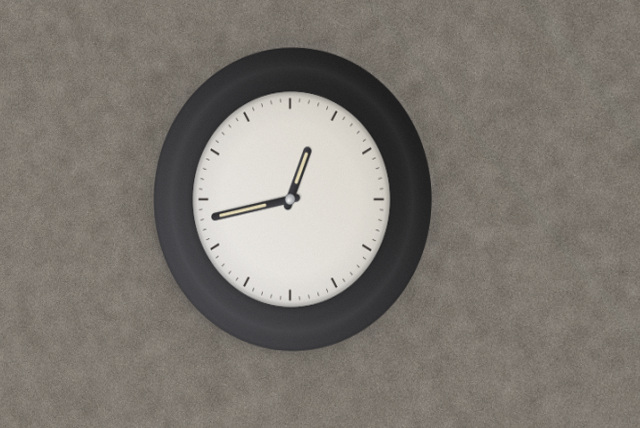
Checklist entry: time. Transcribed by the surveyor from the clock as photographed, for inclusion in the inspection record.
12:43
